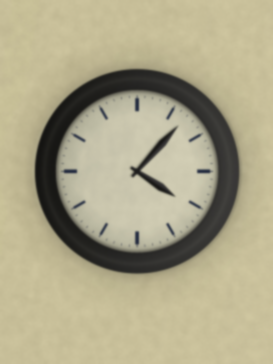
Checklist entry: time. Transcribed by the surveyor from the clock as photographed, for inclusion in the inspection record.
4:07
